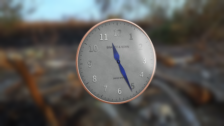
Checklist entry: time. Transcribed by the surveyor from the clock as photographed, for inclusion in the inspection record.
11:26
